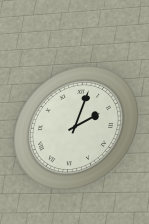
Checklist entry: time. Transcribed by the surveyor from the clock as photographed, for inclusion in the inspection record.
2:02
